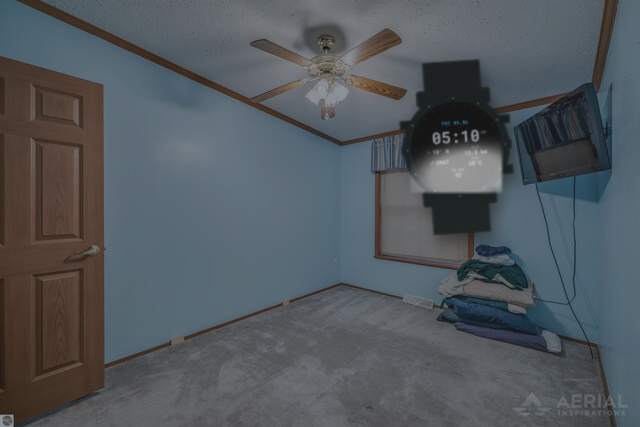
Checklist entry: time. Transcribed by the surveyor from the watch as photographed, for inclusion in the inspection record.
5:10
